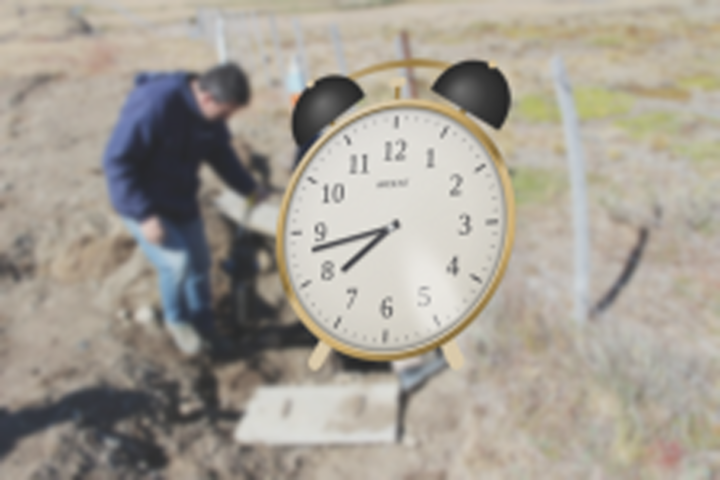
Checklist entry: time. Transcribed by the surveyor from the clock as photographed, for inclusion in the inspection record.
7:43
